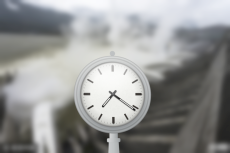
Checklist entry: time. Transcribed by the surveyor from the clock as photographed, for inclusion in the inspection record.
7:21
